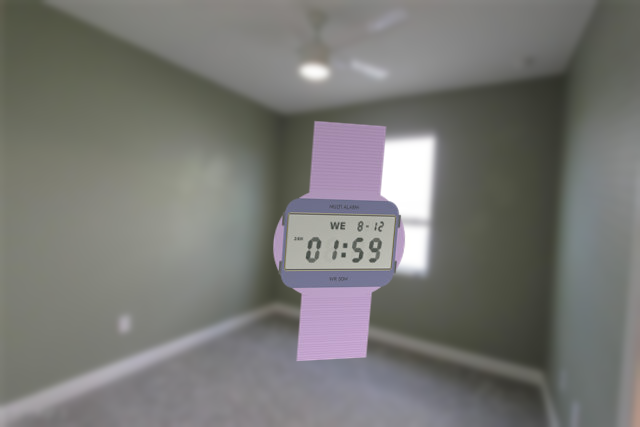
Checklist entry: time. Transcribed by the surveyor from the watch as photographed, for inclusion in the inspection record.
1:59
